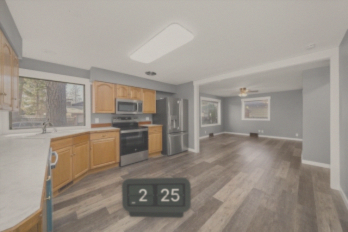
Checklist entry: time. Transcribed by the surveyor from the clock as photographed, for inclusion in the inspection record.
2:25
